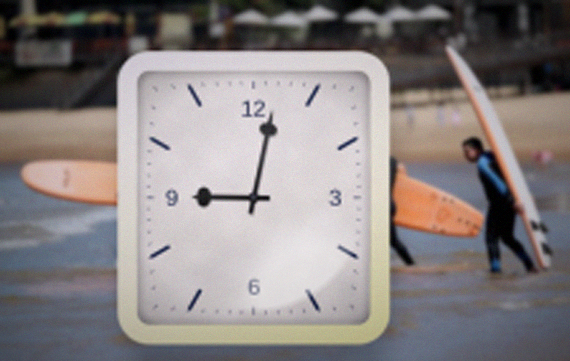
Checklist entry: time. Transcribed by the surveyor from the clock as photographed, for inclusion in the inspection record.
9:02
